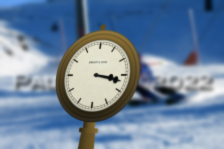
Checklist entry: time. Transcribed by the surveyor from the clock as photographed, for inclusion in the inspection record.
3:17
